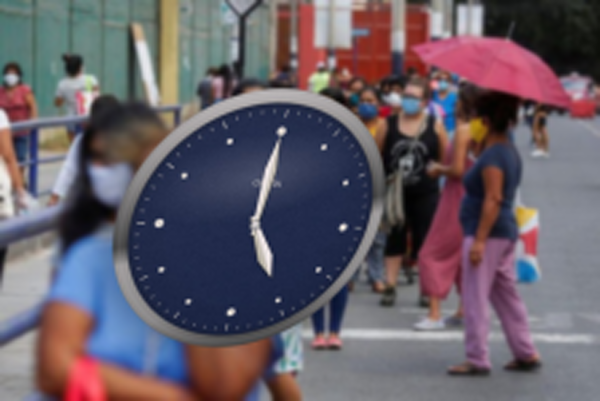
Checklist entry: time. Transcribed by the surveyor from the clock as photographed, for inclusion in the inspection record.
5:00
